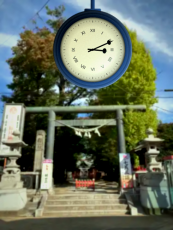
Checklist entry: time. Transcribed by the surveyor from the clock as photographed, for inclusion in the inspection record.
3:11
